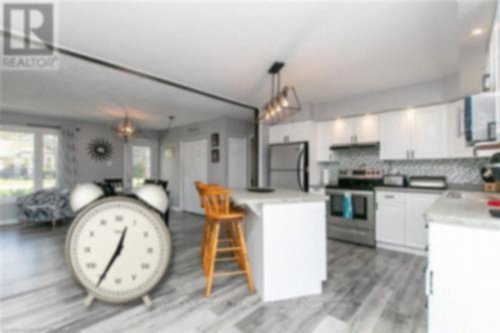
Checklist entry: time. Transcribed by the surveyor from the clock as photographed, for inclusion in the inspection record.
12:35
